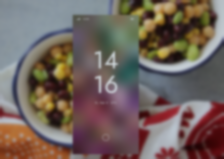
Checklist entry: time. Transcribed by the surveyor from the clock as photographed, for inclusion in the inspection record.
14:16
